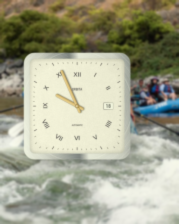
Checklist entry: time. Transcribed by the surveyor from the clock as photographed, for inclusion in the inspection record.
9:56
